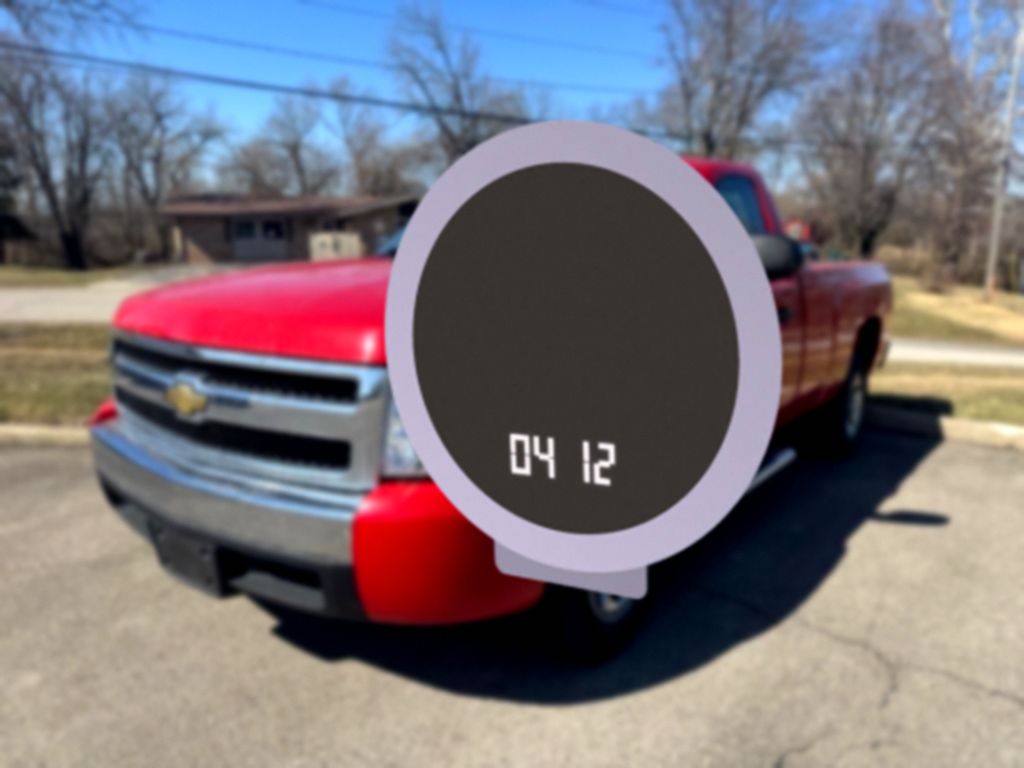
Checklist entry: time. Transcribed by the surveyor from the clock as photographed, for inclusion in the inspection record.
4:12
